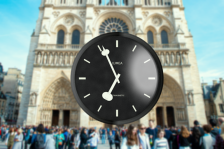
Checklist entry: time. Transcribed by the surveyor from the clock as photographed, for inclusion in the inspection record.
6:56
